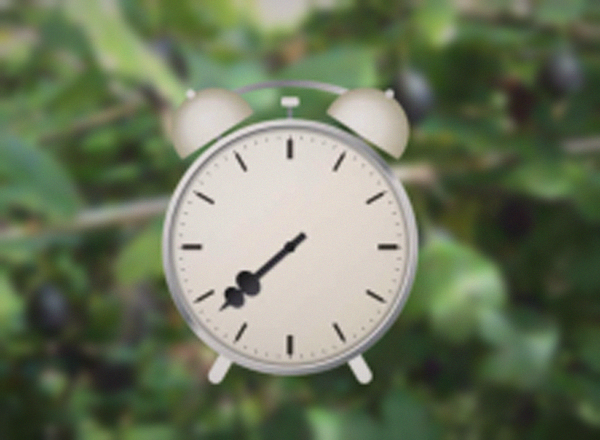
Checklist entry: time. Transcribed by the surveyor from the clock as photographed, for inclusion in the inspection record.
7:38
